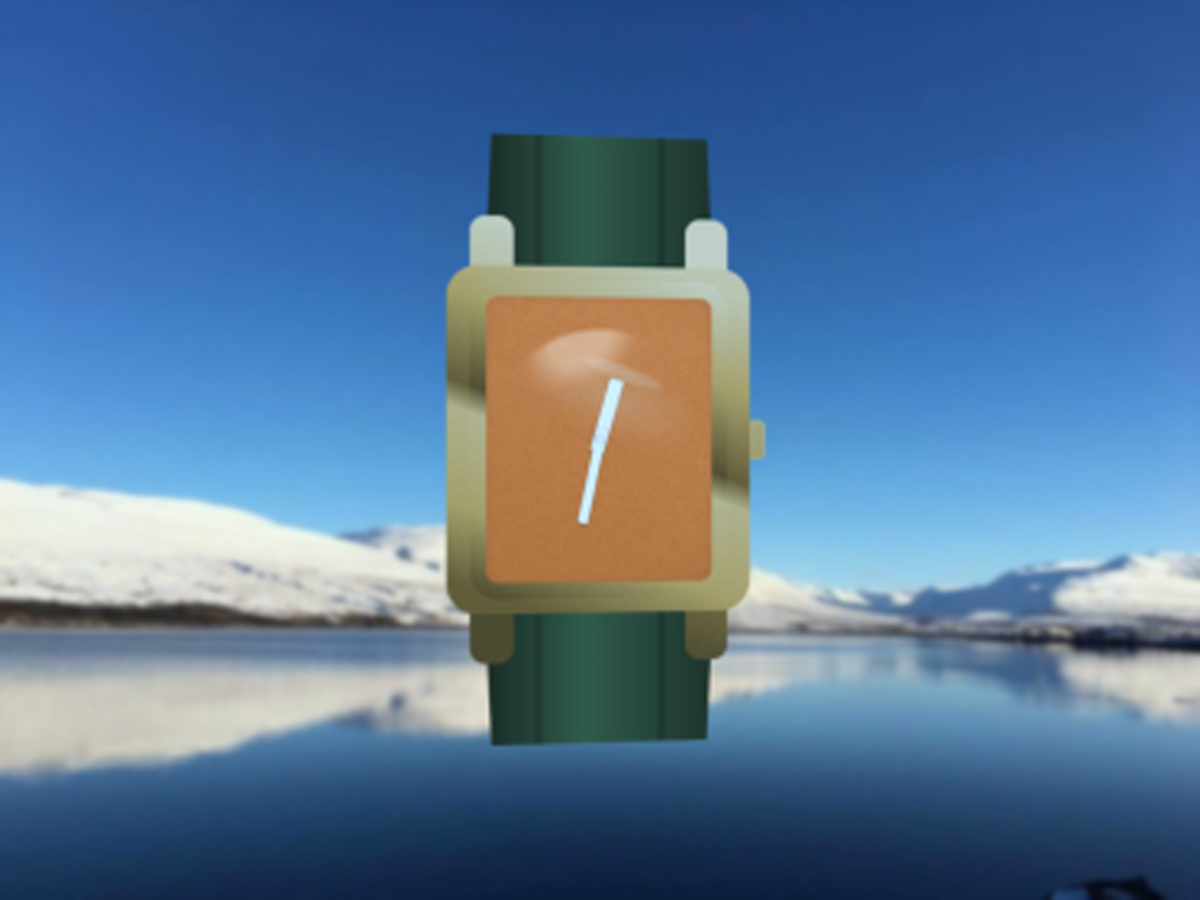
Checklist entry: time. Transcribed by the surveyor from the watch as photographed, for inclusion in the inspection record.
12:32
